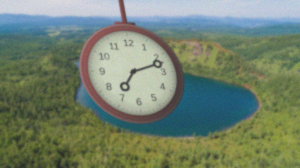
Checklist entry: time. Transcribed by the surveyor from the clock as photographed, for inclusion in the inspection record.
7:12
